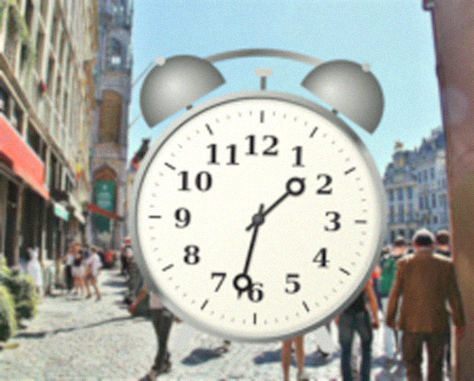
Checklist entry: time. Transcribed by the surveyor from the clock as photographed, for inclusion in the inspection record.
1:32
